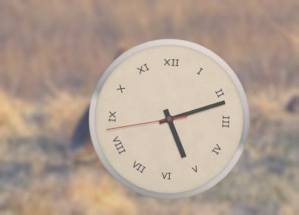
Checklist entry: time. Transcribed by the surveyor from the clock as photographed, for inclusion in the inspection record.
5:11:43
